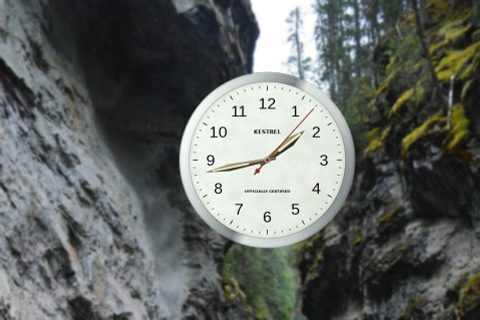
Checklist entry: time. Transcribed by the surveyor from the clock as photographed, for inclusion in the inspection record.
1:43:07
